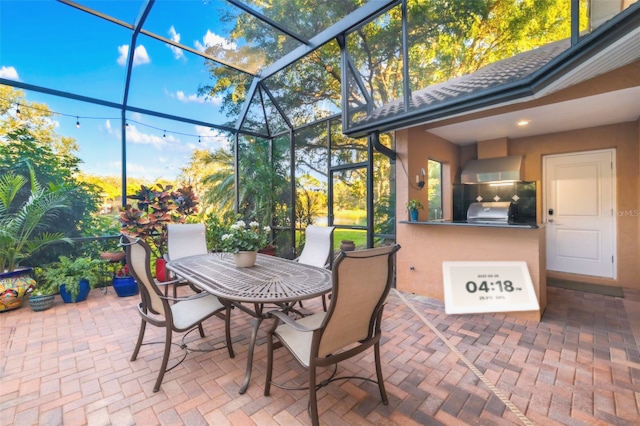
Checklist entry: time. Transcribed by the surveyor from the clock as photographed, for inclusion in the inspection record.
4:18
